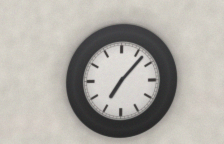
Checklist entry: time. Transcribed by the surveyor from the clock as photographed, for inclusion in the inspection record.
7:07
